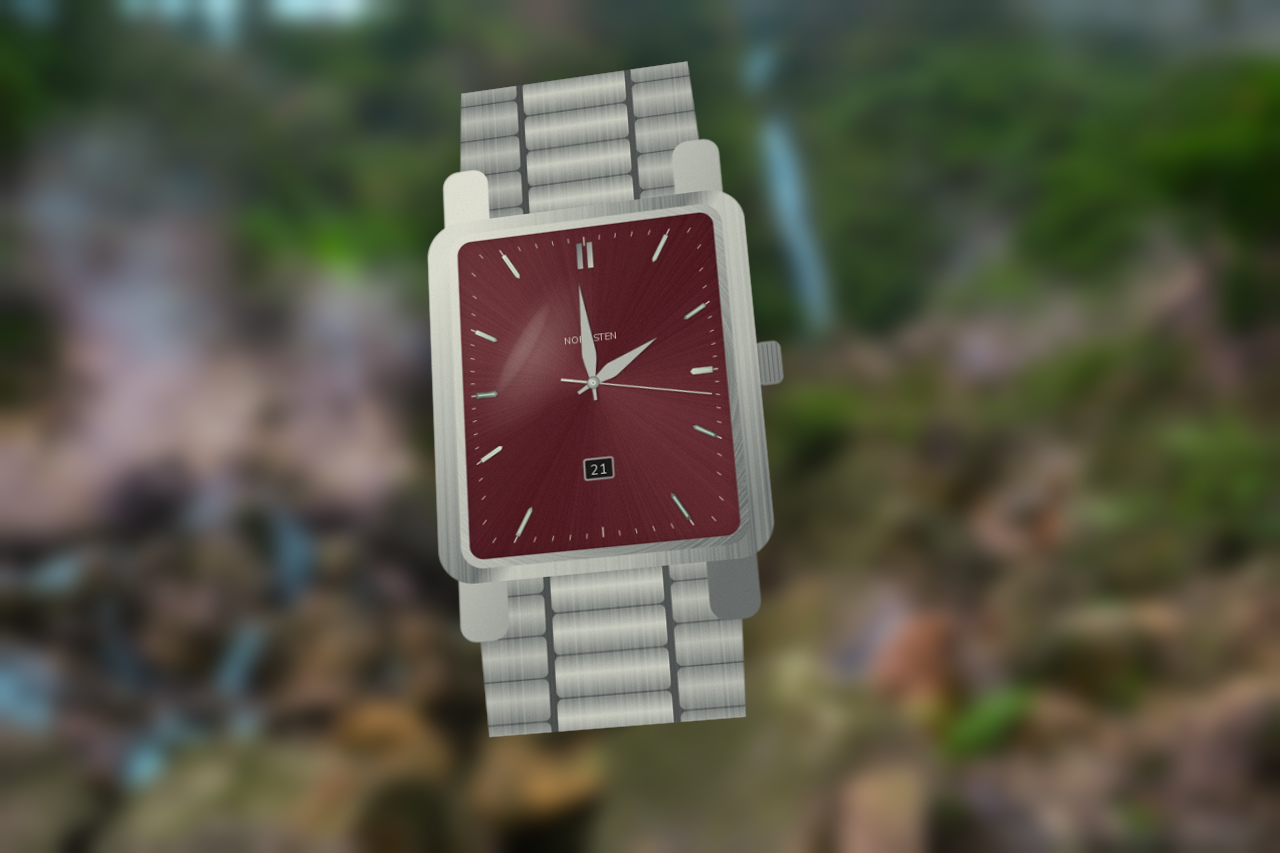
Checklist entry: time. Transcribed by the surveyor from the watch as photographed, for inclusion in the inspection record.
1:59:17
